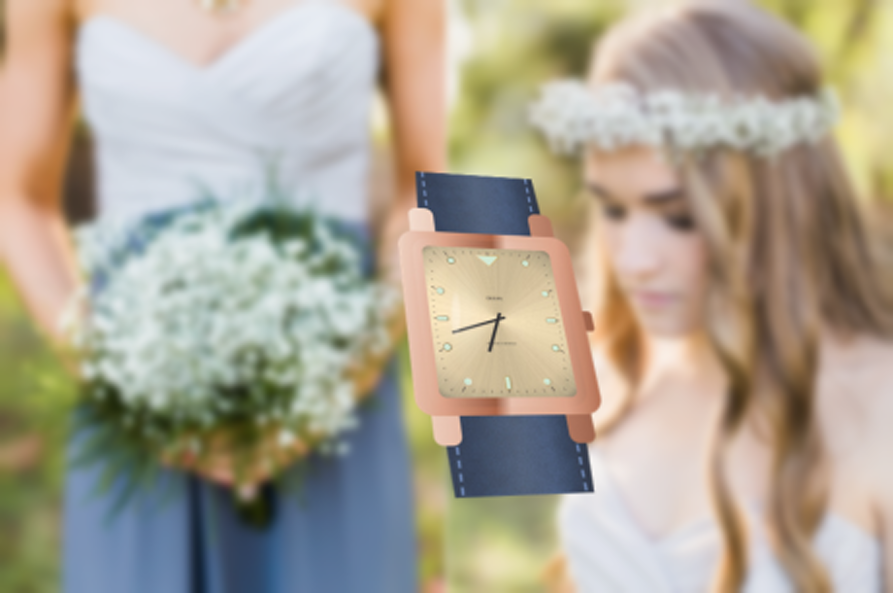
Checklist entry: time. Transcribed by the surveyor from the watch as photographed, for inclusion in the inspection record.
6:42
